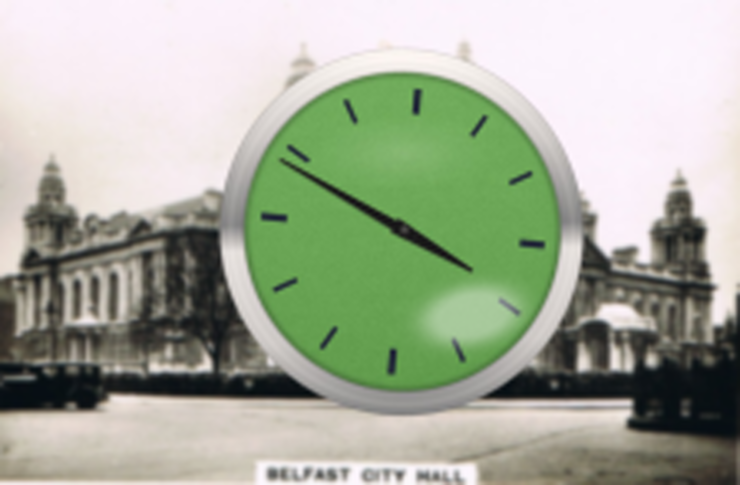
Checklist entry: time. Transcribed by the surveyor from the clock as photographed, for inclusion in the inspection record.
3:49
